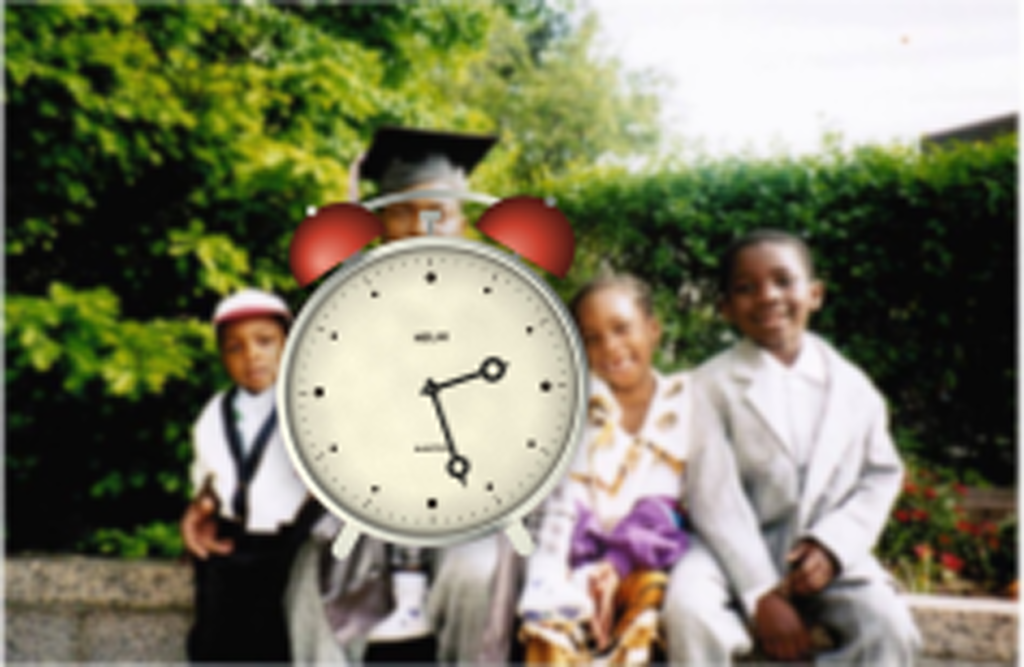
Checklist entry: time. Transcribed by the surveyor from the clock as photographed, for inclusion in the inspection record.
2:27
